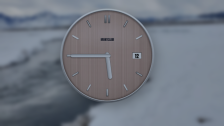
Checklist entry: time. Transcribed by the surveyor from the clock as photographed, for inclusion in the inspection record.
5:45
